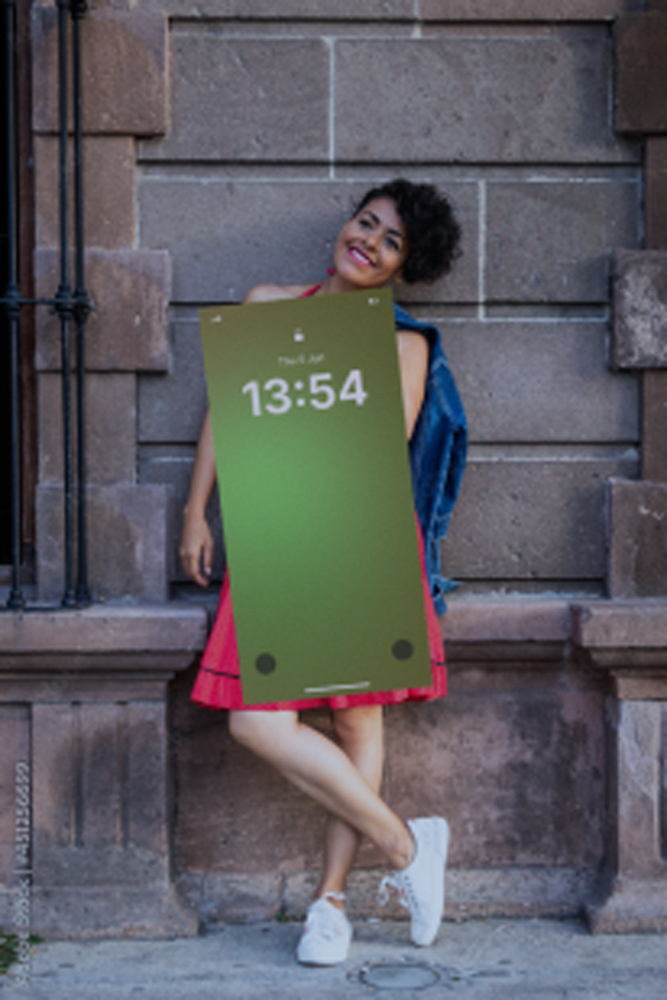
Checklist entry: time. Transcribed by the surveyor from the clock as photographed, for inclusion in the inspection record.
13:54
